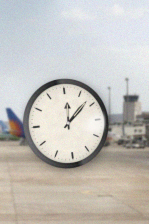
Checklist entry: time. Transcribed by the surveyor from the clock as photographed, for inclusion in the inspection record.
12:08
